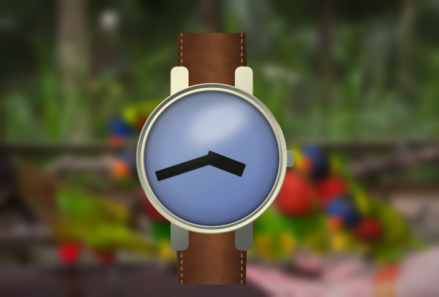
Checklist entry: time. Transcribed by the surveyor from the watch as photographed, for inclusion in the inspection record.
3:42
